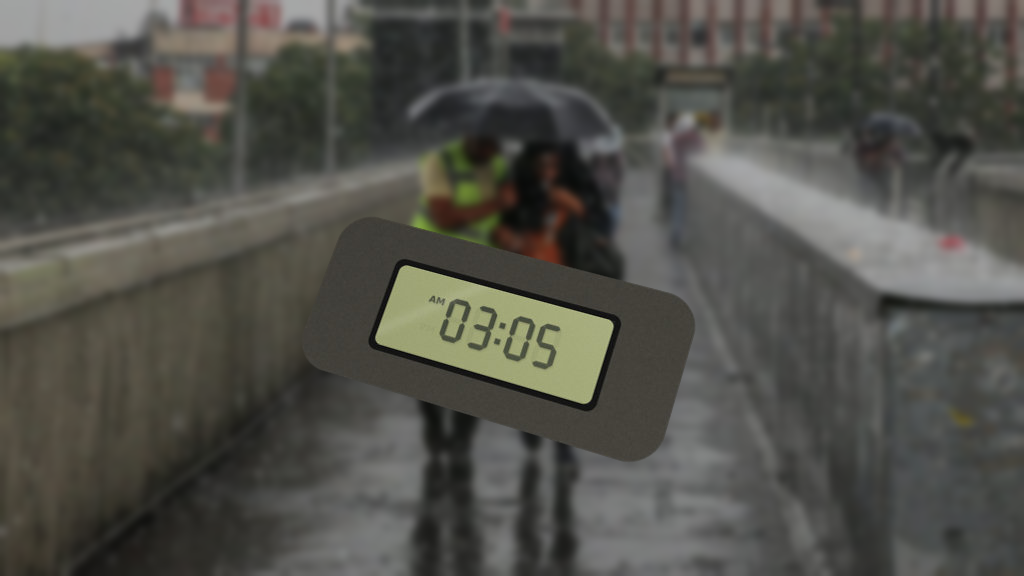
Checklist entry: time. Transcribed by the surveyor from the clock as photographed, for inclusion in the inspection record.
3:05
